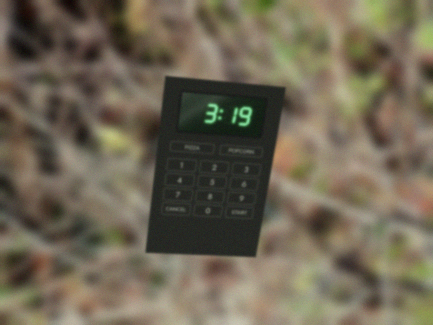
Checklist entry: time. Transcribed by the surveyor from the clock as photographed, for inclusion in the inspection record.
3:19
